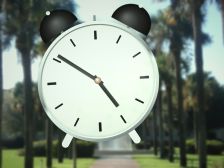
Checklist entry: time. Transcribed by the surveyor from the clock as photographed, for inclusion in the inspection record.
4:51
